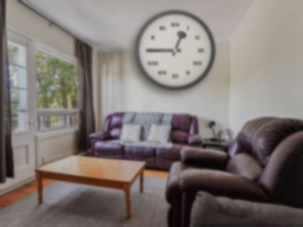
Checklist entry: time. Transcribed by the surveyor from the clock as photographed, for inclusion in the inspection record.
12:45
